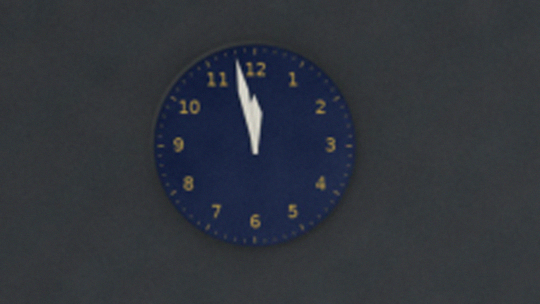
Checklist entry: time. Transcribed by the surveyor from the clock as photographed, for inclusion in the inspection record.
11:58
